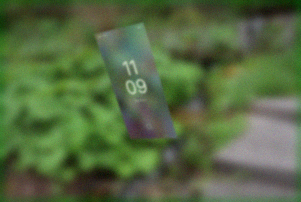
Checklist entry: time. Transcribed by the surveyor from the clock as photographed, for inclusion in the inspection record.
11:09
